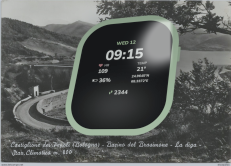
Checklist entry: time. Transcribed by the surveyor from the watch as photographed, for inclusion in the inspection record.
9:15
